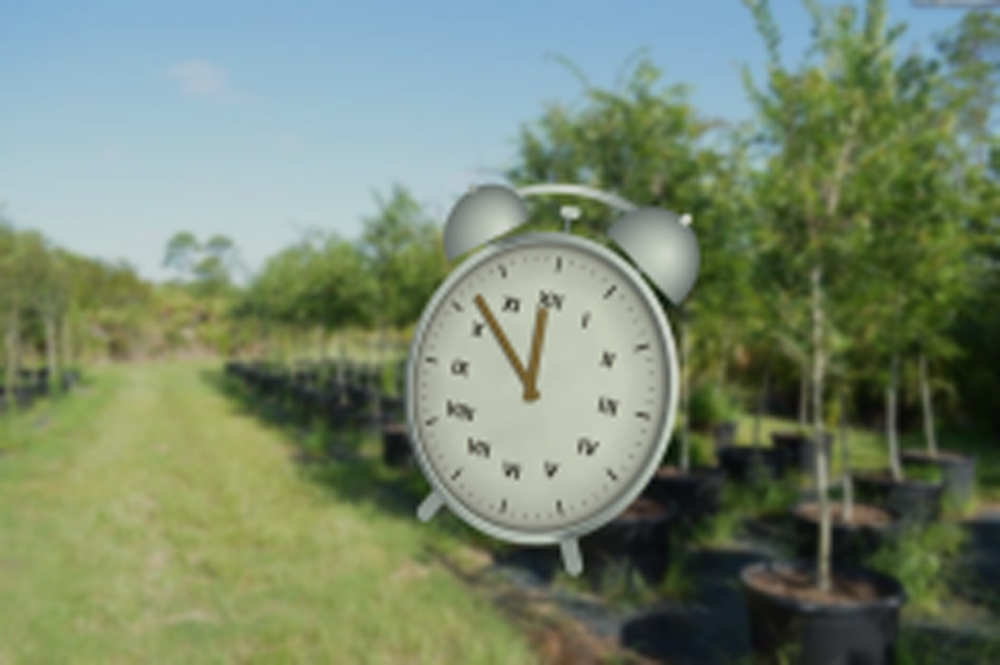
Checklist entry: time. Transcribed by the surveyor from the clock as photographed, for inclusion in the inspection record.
11:52
